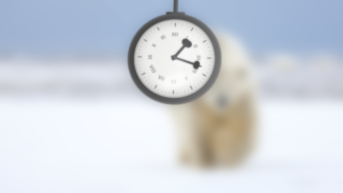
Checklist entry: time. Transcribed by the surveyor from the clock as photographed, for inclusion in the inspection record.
1:18
